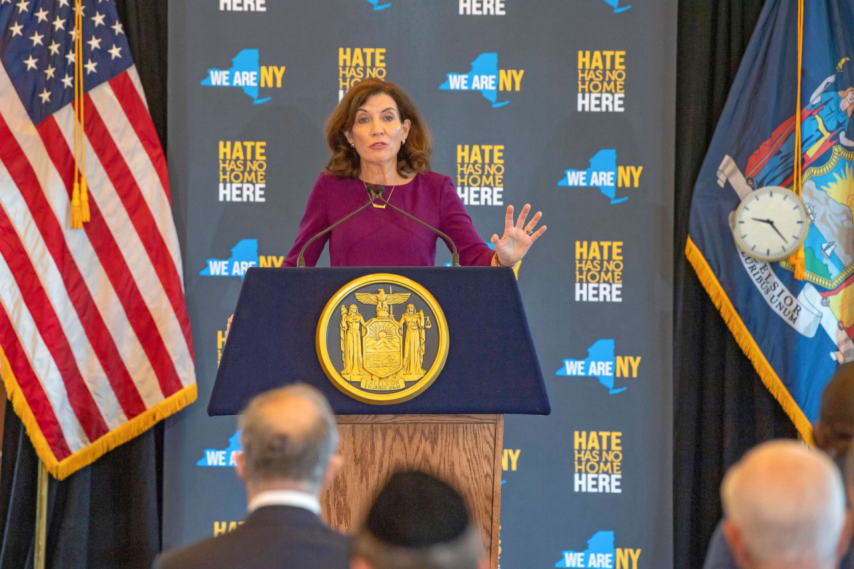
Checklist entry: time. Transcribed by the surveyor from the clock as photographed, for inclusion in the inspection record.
9:23
